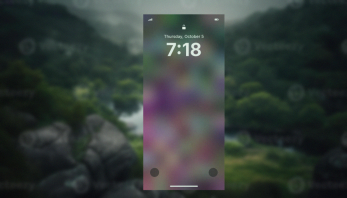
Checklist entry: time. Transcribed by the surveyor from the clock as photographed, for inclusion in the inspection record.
7:18
